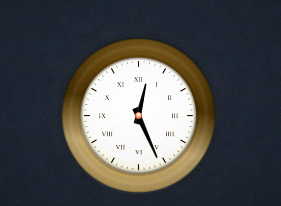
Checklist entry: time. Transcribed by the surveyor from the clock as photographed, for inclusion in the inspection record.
12:26
